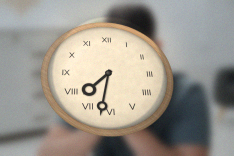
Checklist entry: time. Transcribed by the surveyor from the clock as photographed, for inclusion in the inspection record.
7:32
